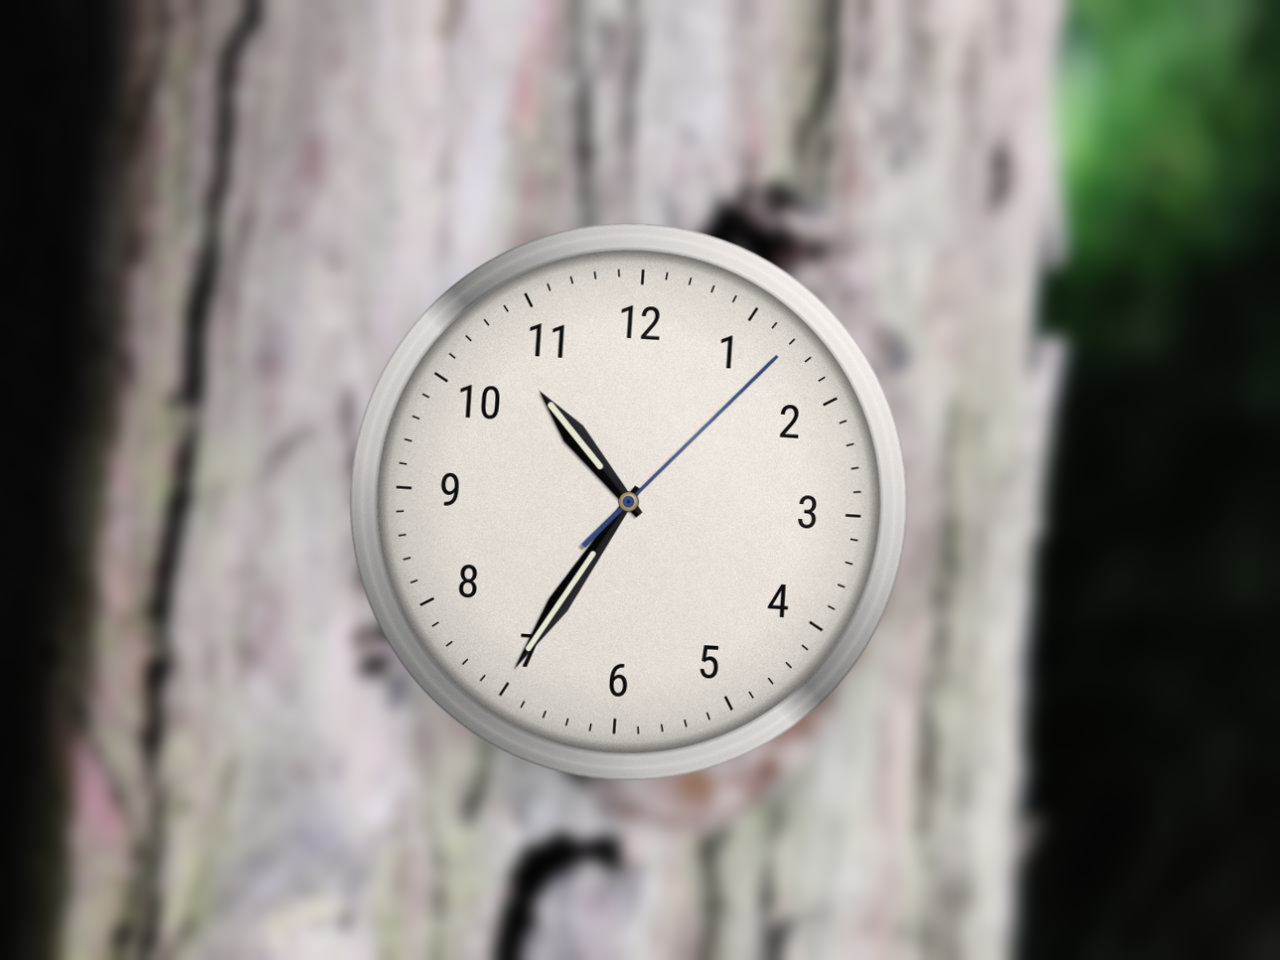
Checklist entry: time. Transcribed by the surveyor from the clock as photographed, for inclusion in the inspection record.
10:35:07
